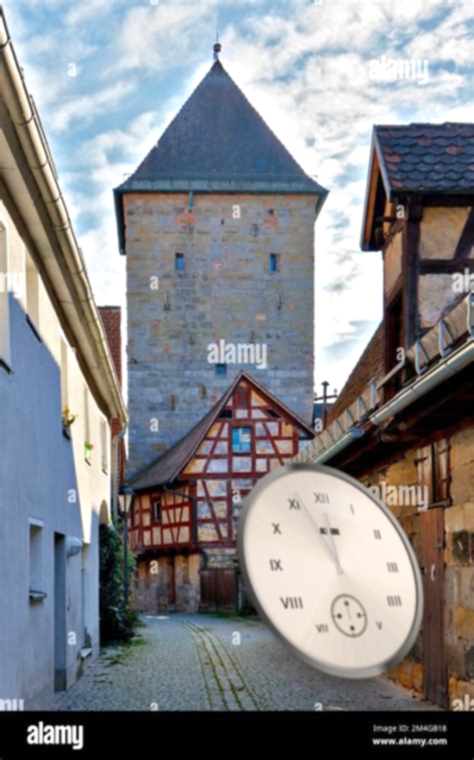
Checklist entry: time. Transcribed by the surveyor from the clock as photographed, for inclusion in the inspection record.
11:56
